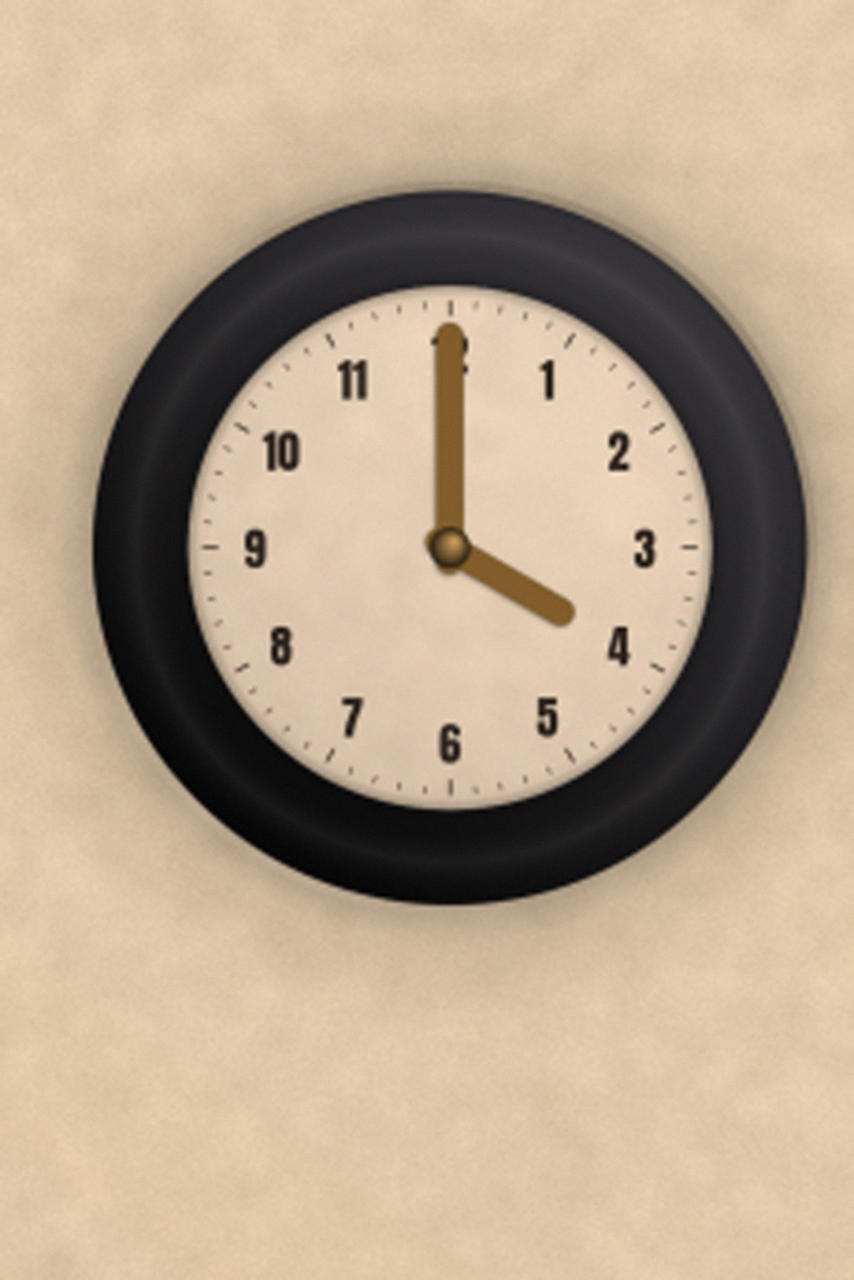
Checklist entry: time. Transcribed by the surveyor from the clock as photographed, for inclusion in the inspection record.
4:00
